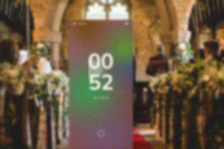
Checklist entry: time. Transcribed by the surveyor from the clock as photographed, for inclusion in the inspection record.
0:52
